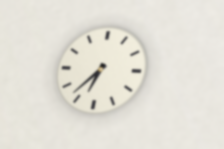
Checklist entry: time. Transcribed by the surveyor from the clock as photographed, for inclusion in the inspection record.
6:37
